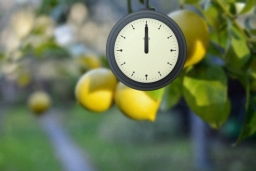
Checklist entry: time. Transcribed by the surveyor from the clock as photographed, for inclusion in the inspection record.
12:00
